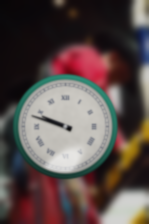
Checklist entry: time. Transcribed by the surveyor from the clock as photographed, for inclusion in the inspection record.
9:48
